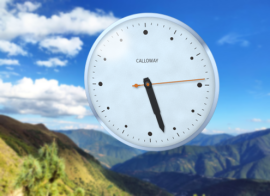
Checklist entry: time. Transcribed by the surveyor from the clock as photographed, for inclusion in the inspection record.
5:27:14
